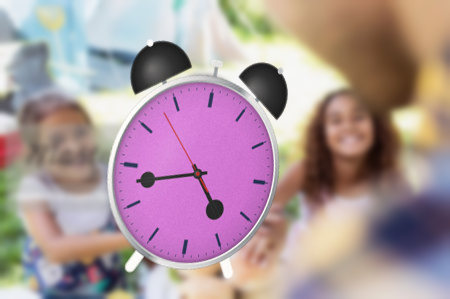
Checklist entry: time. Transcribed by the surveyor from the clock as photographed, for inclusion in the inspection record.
4:42:53
